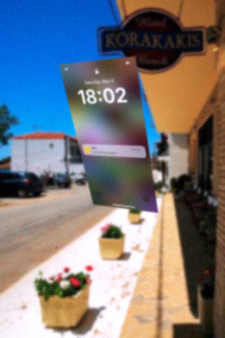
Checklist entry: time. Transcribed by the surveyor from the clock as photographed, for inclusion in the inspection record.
18:02
